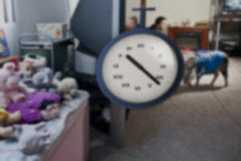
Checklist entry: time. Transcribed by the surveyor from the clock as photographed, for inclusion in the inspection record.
10:22
